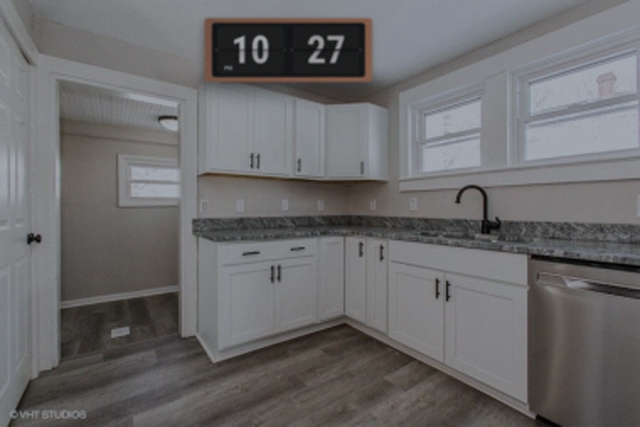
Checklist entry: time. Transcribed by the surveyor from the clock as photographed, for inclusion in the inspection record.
10:27
